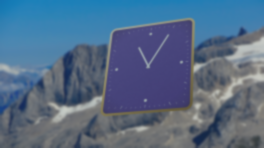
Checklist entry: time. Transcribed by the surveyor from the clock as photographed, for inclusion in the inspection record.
11:05
